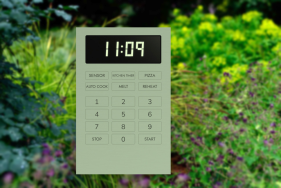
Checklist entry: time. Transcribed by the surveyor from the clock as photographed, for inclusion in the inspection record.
11:09
